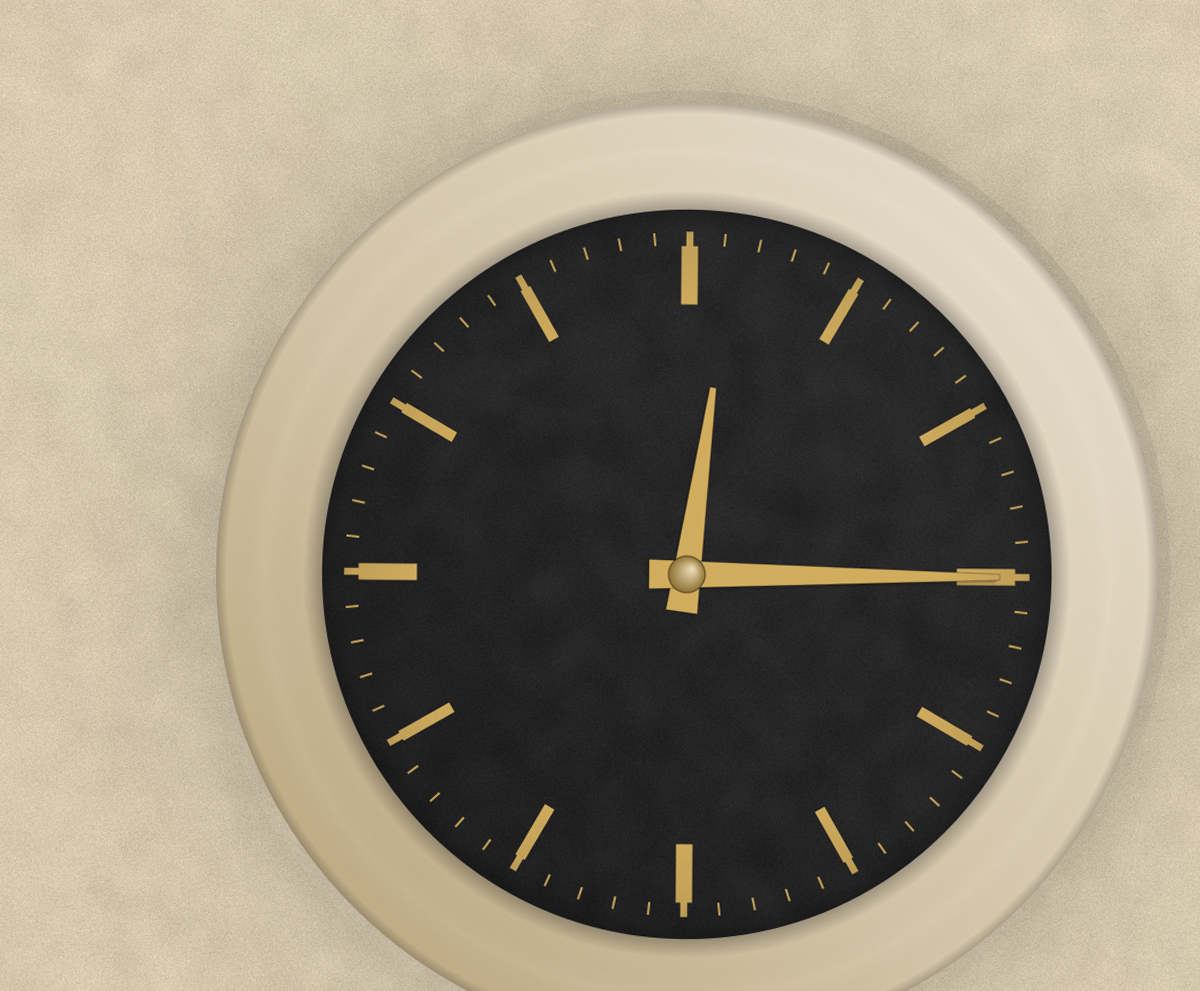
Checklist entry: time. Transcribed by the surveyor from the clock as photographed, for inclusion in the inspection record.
12:15
